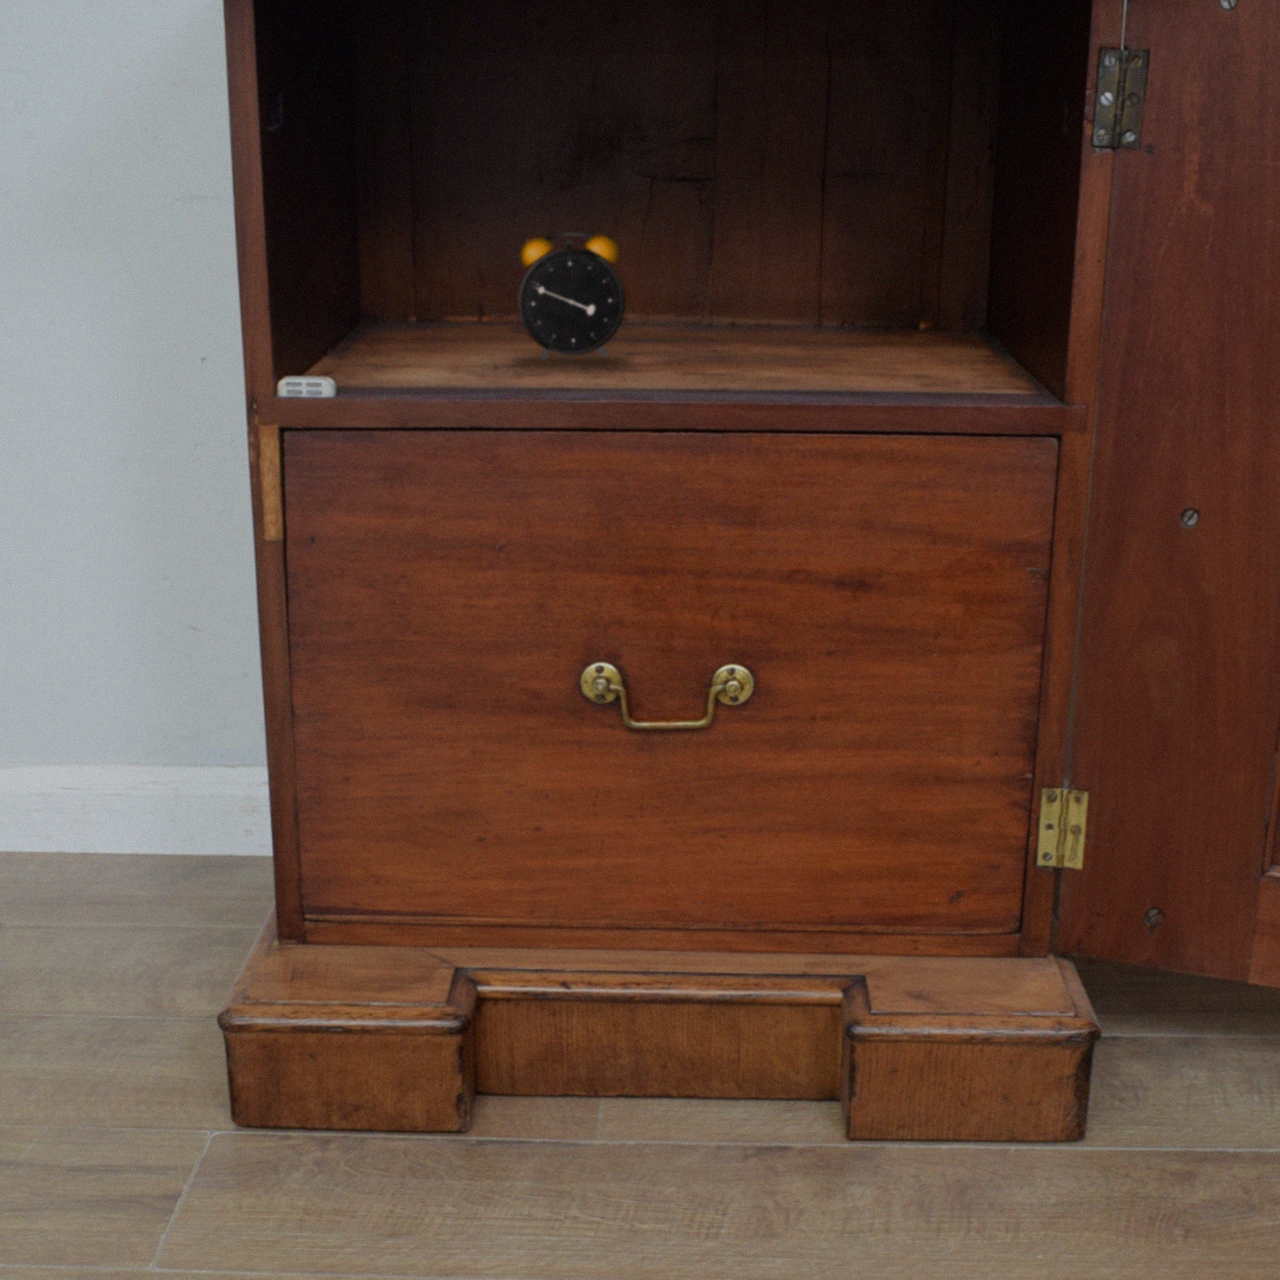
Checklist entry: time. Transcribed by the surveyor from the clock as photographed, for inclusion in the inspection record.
3:49
